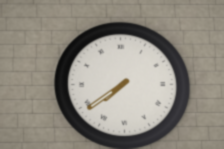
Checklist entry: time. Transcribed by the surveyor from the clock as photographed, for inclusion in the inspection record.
7:39
